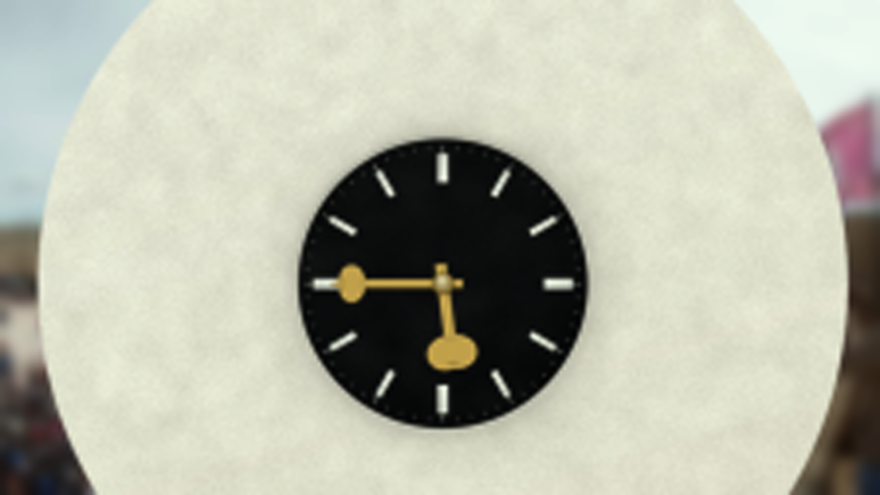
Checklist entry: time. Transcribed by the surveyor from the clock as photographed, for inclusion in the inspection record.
5:45
